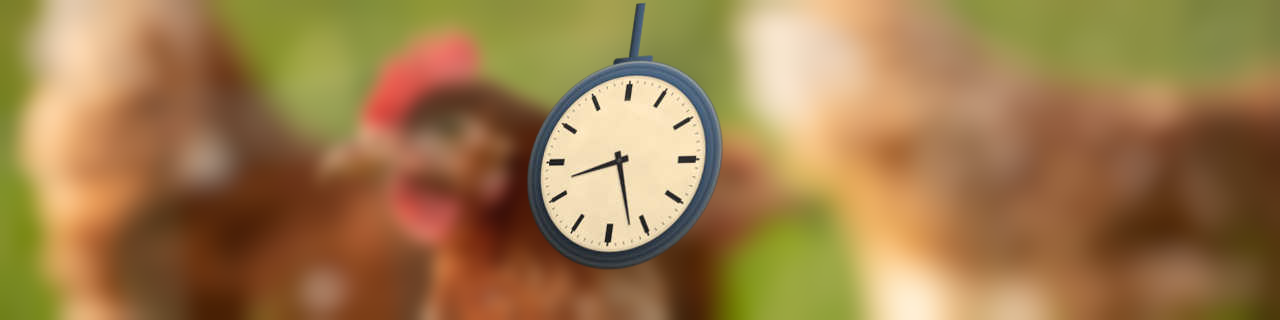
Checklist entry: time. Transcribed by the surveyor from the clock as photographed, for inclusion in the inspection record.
8:27
